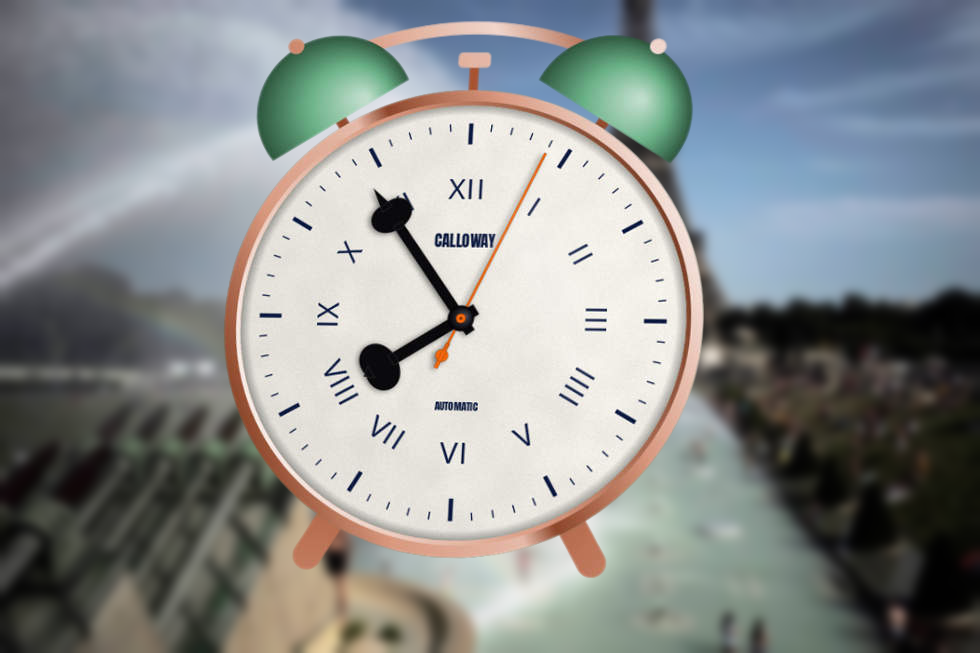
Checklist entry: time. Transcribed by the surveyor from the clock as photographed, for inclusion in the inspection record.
7:54:04
